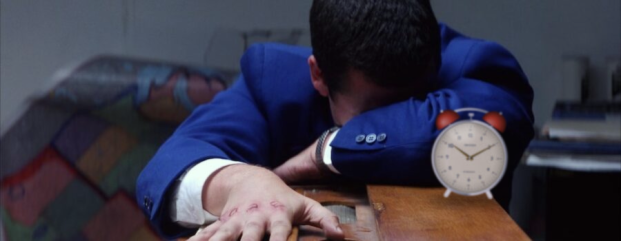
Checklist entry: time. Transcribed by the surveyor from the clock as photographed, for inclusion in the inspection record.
10:10
